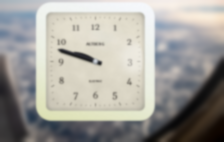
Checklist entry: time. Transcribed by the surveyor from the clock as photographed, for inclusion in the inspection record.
9:48
